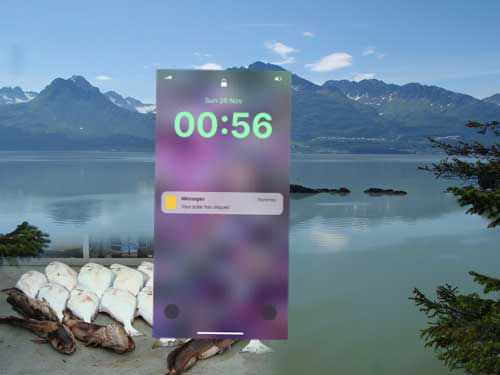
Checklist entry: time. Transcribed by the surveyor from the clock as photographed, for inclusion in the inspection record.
0:56
